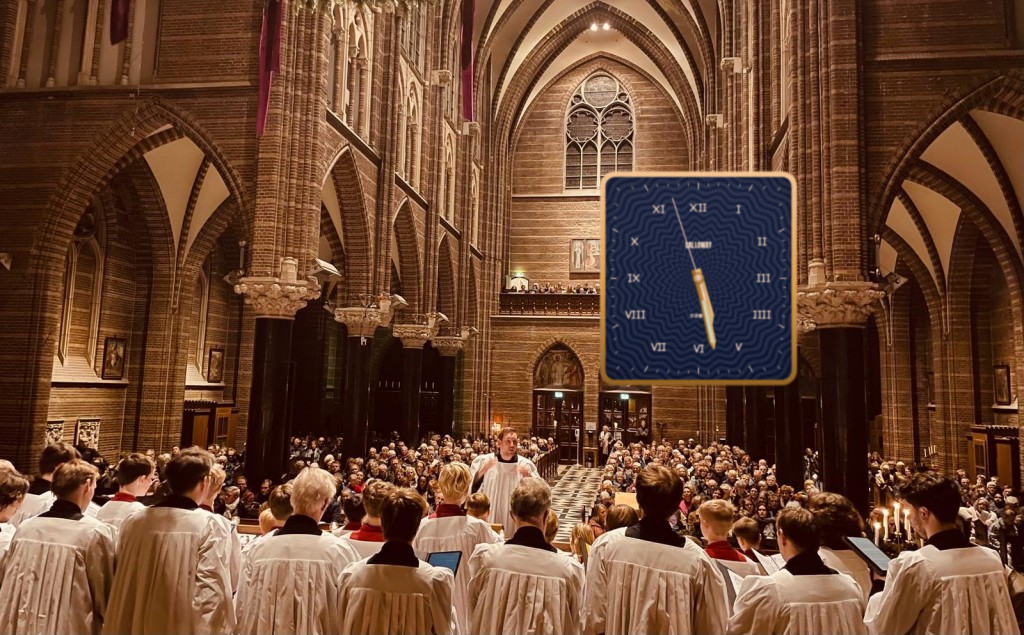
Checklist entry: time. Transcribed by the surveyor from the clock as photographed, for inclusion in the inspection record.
5:27:57
